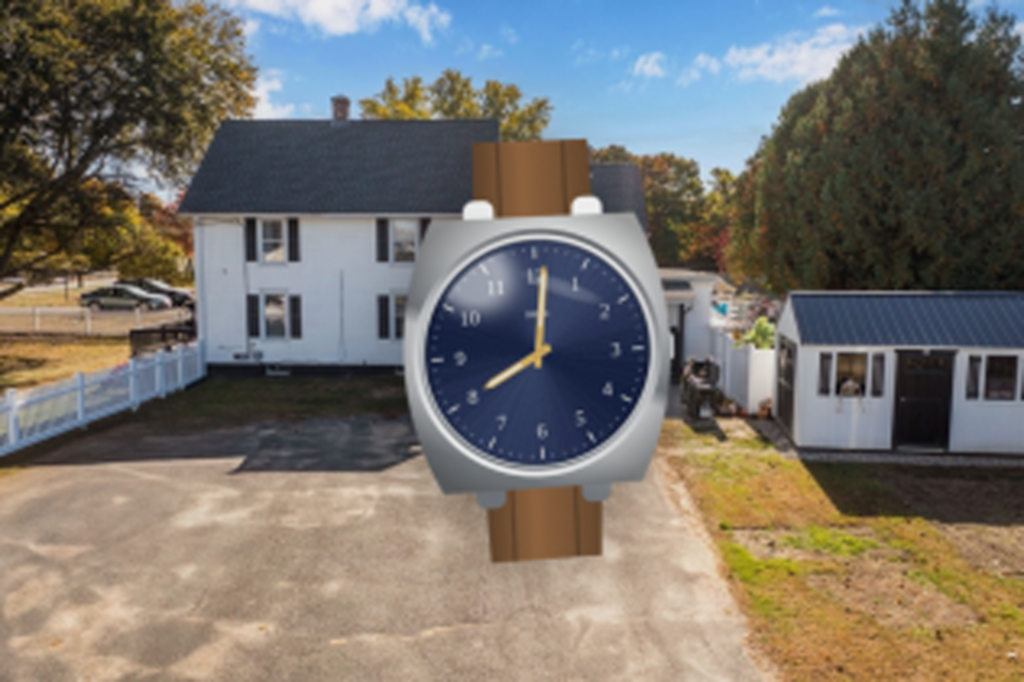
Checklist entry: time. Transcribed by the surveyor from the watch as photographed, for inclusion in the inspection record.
8:01
